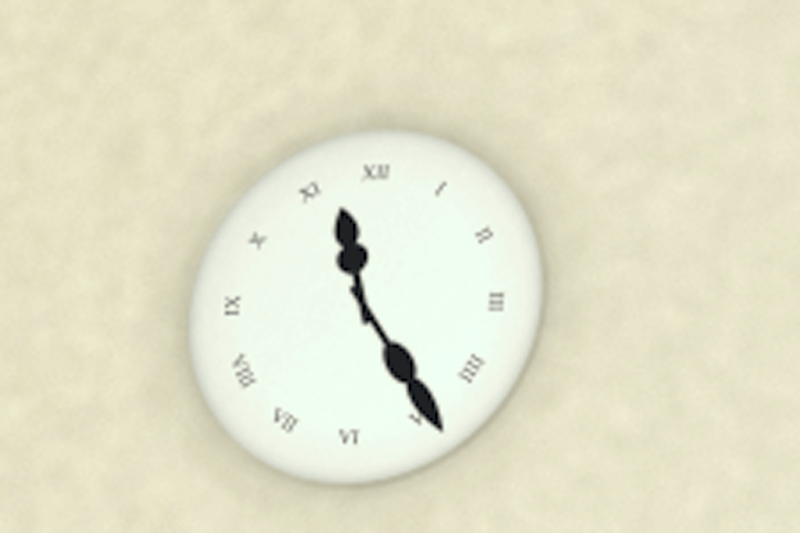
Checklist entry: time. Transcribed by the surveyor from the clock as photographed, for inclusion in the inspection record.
11:24
